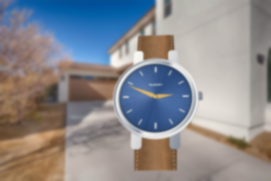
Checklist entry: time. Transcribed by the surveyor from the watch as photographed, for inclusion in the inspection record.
2:49
